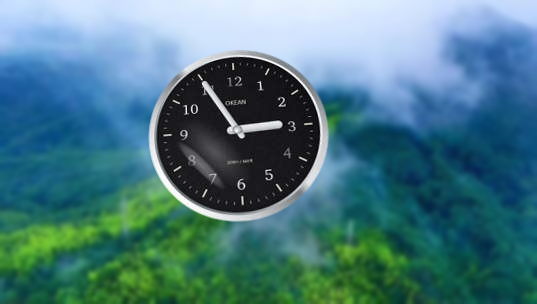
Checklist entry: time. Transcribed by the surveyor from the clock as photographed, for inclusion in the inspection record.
2:55
